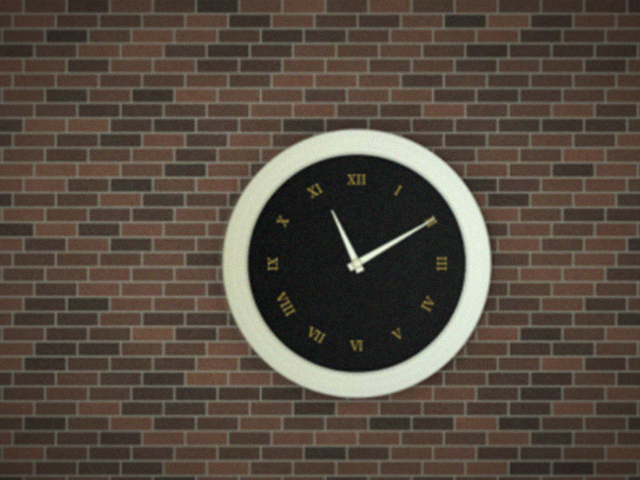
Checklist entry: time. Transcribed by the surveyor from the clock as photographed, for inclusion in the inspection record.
11:10
